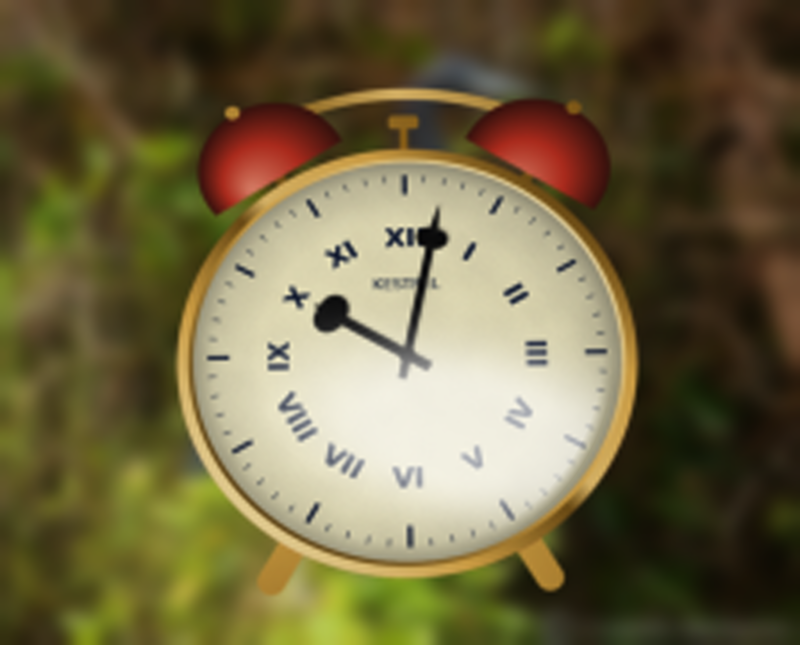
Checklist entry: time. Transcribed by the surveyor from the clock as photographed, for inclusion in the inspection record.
10:02
